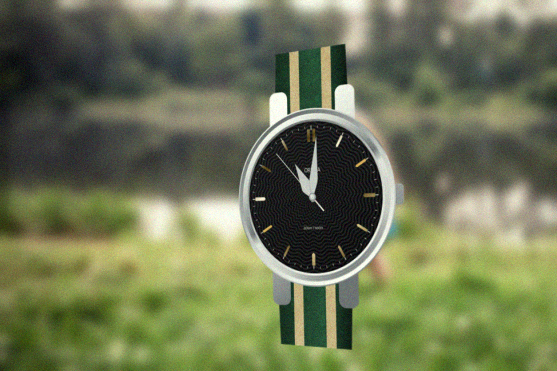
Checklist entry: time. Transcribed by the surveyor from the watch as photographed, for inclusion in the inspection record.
11:00:53
